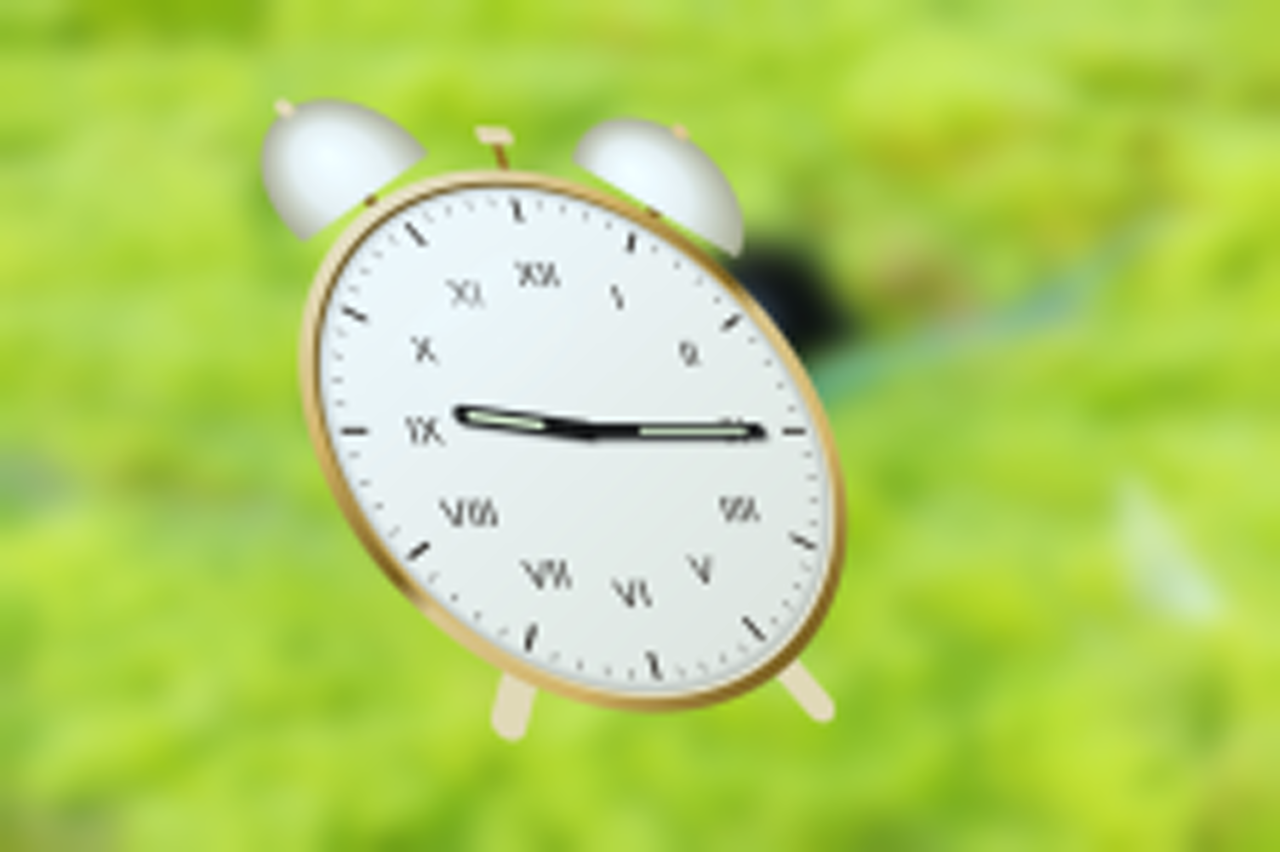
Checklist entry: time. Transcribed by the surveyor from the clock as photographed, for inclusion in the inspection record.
9:15
